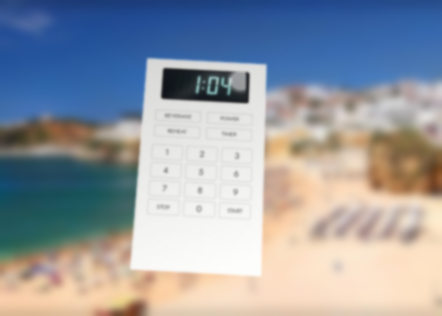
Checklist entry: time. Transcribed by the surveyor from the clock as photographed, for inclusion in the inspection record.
1:04
